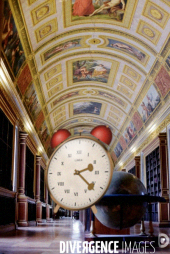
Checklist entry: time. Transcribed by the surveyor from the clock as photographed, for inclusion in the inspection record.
2:22
